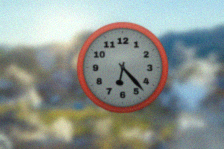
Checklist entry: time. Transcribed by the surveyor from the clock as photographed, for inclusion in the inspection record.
6:23
